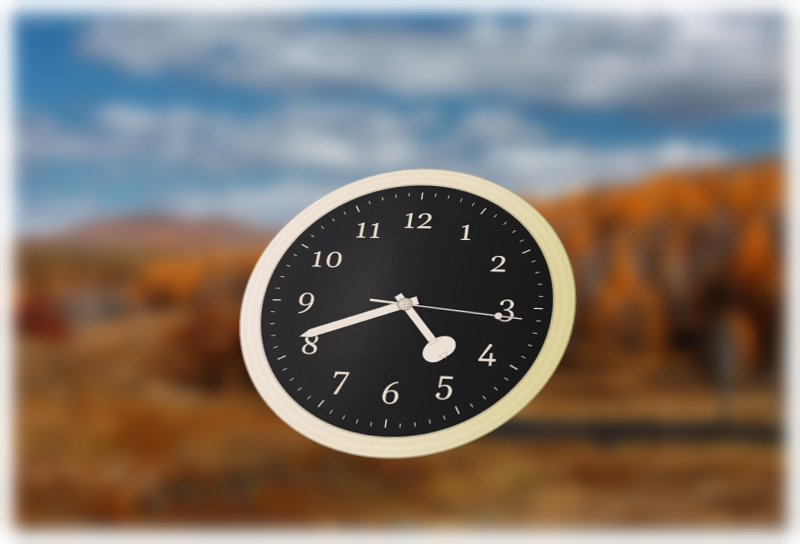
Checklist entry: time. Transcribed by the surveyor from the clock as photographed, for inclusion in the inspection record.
4:41:16
